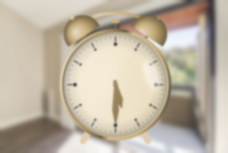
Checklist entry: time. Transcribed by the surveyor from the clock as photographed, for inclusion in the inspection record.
5:30
